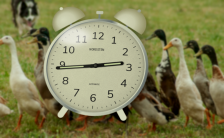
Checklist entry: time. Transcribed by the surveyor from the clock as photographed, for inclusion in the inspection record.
2:44
